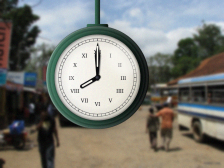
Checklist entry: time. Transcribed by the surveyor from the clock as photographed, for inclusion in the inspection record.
8:00
